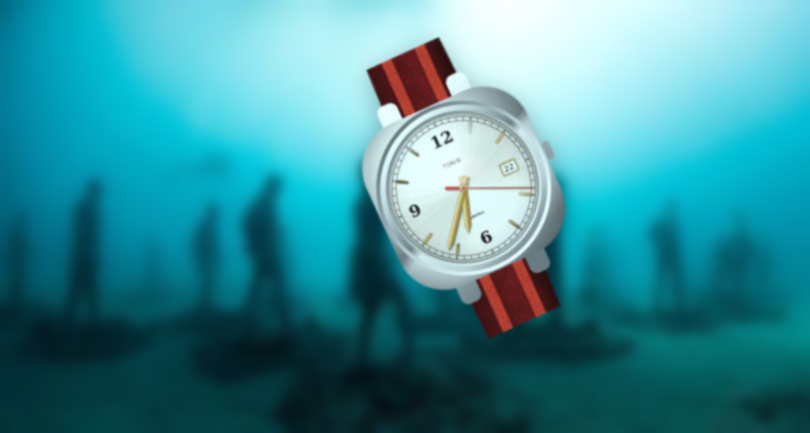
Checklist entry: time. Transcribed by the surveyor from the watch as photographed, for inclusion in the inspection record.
6:36:19
